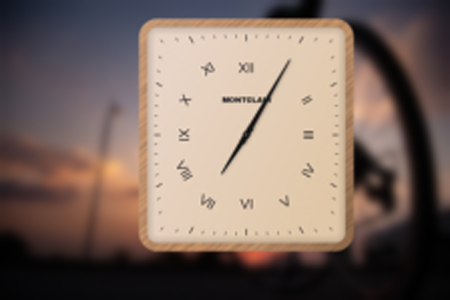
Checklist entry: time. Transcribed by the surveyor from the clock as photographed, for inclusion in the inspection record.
7:05
